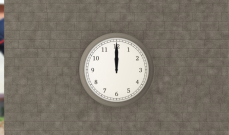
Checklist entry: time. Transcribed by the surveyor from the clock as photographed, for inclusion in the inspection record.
12:00
